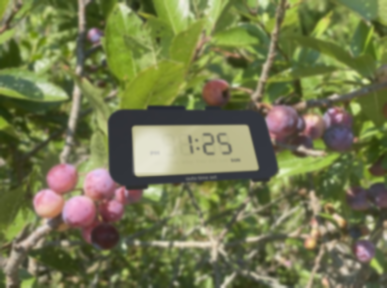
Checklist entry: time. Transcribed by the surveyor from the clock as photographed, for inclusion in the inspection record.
1:25
